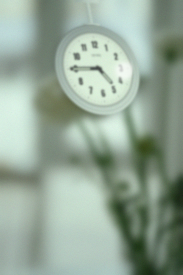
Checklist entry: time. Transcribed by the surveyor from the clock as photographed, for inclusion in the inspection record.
4:45
